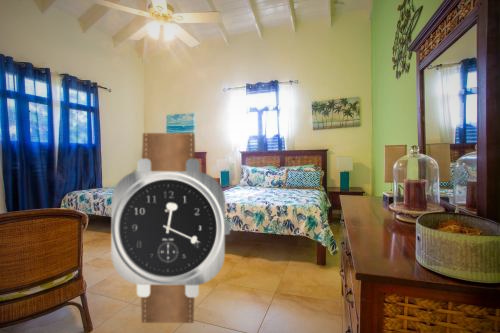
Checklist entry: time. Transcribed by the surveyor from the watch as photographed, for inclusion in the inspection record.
12:19
